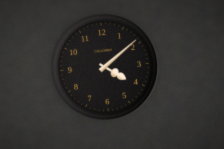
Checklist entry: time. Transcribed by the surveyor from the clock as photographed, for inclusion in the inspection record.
4:09
